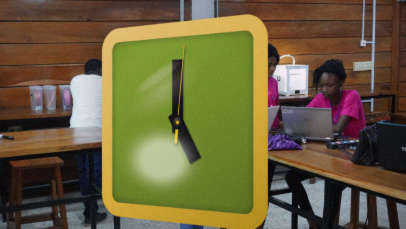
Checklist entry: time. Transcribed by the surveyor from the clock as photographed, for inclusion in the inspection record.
5:00:01
